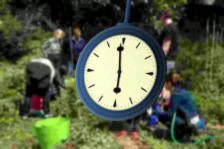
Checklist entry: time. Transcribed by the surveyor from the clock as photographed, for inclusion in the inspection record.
5:59
